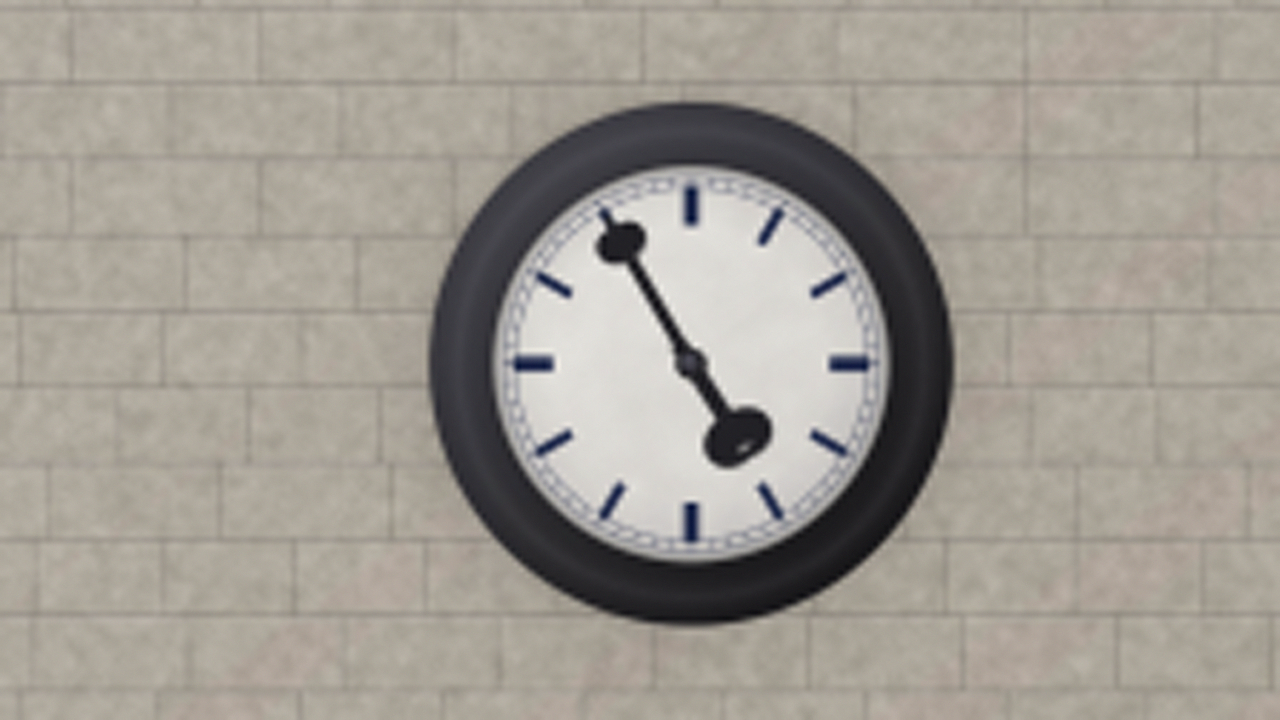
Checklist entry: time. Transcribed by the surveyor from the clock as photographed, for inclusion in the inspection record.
4:55
